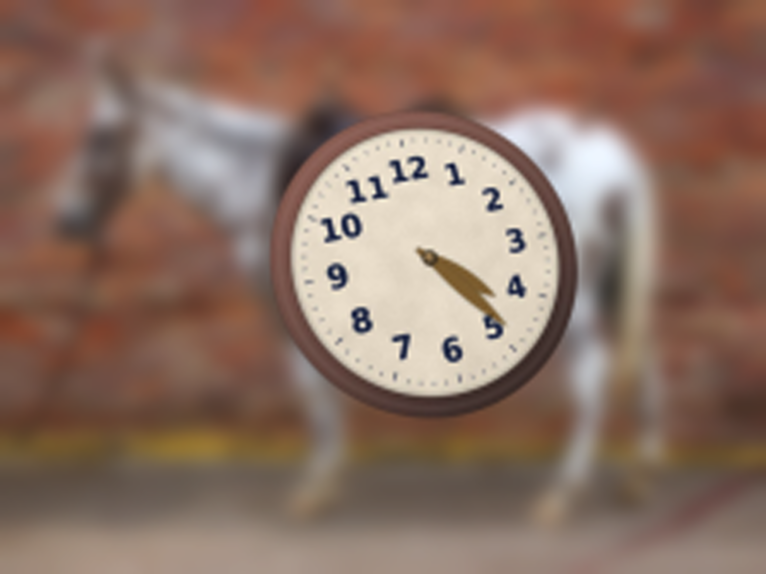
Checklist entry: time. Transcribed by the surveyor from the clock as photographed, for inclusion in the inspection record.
4:24
